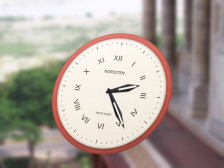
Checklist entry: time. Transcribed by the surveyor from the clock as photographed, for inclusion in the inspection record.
2:24
